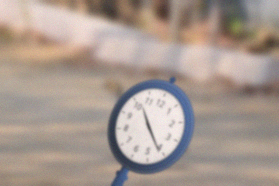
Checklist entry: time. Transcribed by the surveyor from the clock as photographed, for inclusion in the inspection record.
10:21
